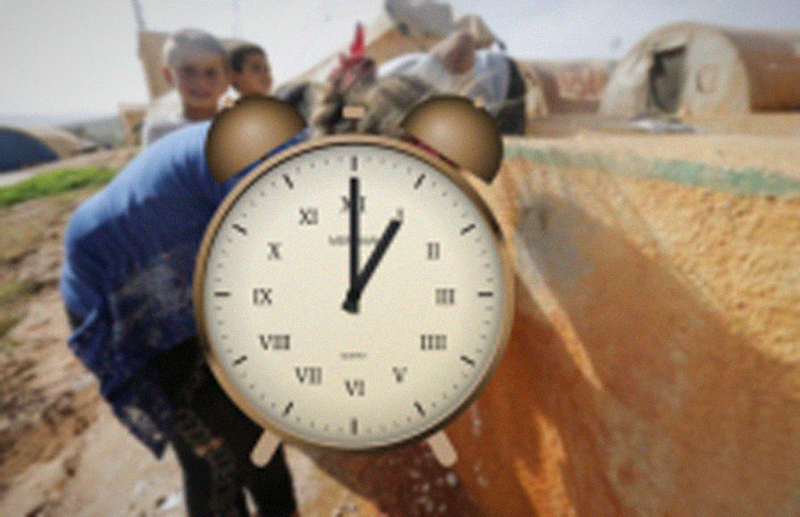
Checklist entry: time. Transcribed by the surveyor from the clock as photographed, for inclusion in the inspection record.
1:00
